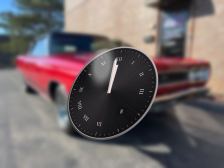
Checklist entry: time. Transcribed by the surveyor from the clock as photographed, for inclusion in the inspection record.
11:59
